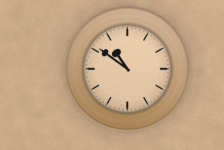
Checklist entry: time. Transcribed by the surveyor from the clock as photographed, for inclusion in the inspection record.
10:51
